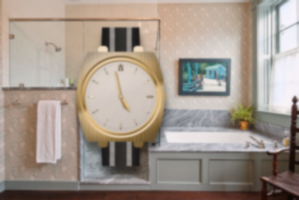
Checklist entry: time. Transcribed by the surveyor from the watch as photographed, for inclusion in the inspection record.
4:58
